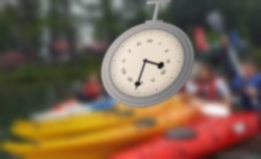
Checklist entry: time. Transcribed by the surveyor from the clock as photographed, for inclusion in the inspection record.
3:31
